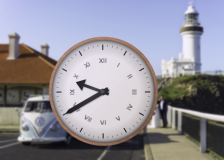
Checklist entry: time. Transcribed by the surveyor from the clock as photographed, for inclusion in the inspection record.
9:40
